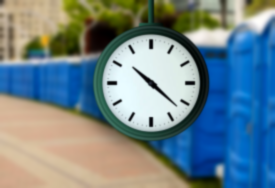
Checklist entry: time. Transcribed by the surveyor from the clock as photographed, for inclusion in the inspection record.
10:22
